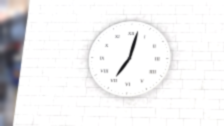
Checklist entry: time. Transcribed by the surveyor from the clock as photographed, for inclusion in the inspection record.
7:02
